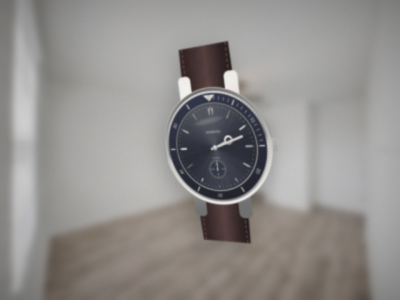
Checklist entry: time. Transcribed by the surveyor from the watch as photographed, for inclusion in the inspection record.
2:12
